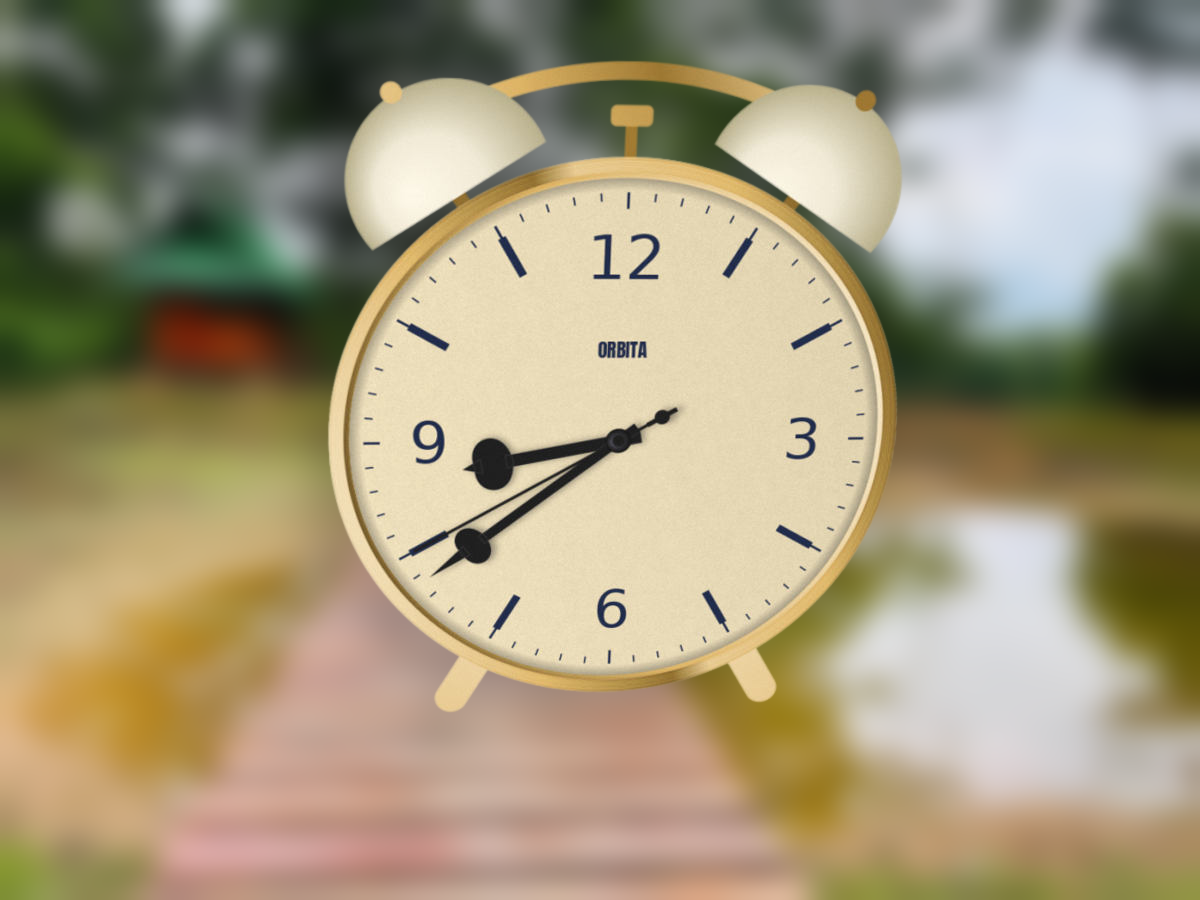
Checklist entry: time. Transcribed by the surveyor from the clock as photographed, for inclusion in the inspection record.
8:38:40
